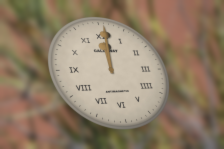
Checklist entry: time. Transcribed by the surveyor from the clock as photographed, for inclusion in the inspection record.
12:01
